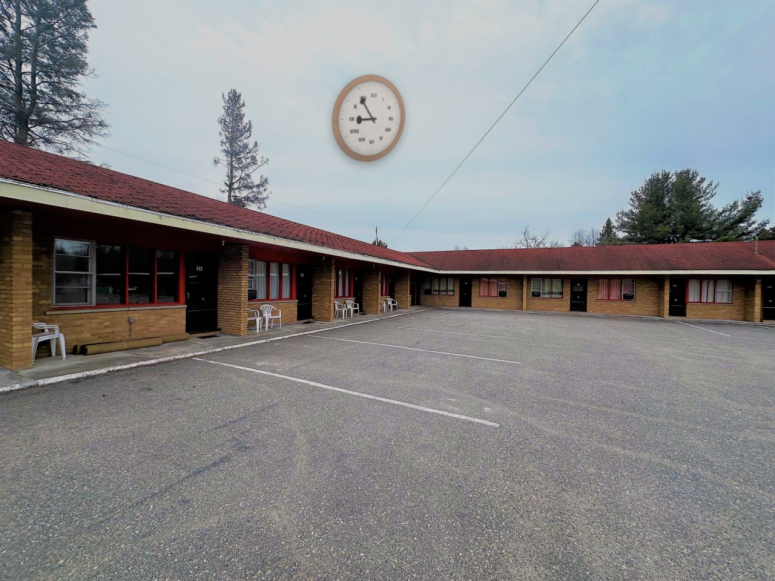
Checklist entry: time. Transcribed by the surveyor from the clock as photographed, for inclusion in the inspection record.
8:54
